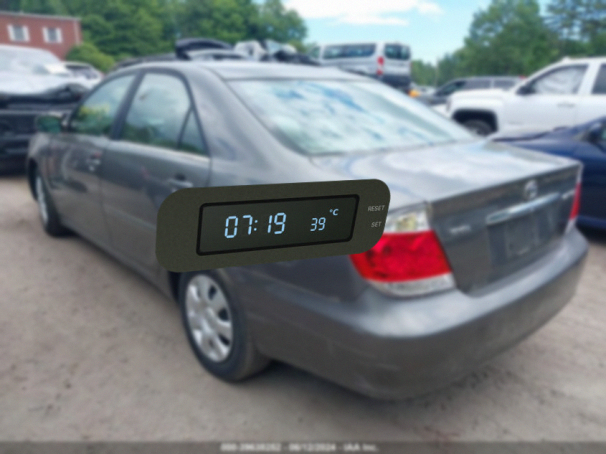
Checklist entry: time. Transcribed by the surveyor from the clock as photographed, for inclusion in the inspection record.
7:19
